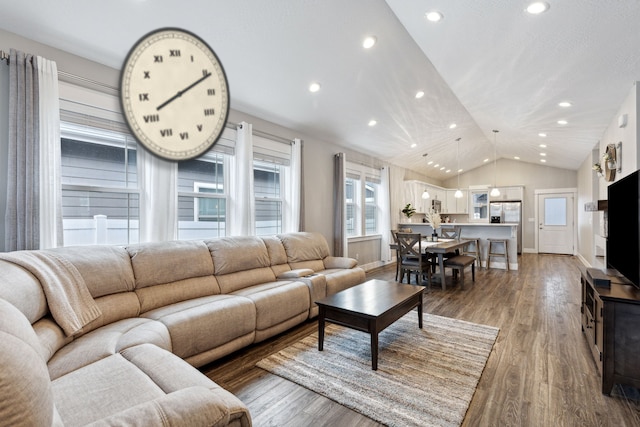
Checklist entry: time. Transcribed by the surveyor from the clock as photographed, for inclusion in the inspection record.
8:11
